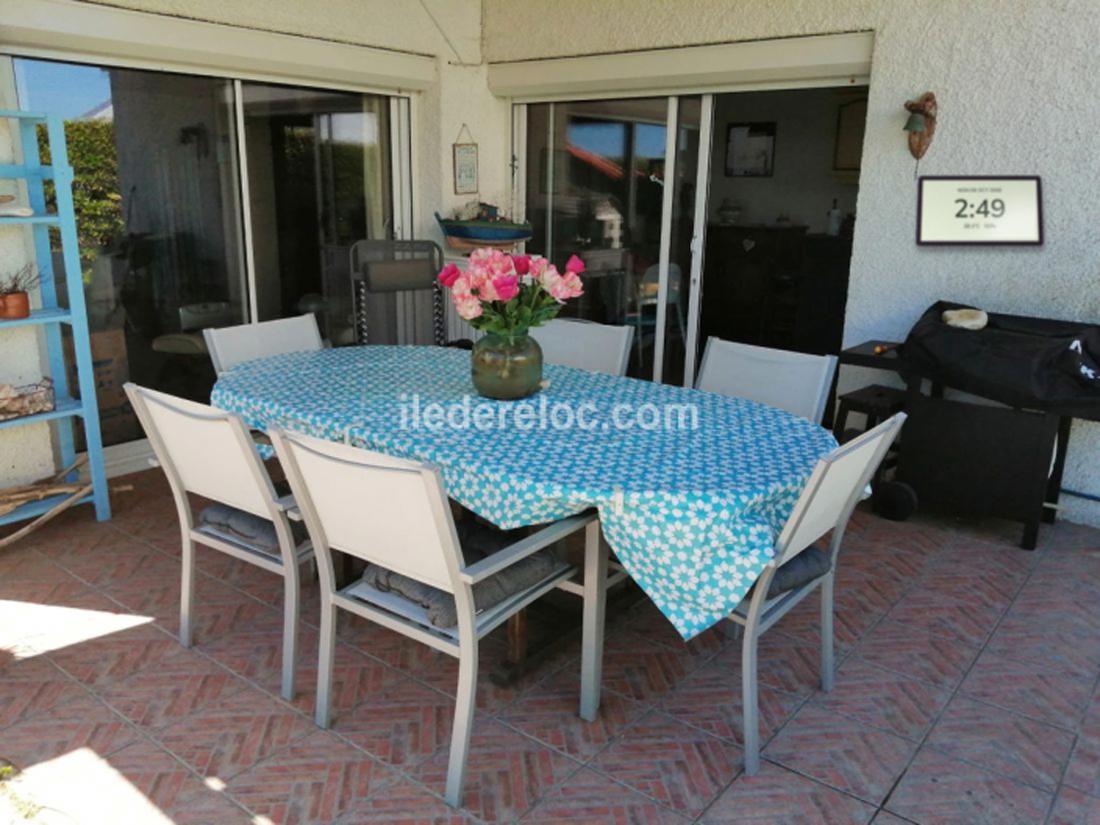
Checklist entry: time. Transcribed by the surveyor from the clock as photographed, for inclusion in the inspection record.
2:49
